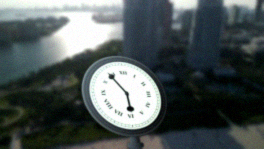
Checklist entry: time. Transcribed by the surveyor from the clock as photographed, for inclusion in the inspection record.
5:54
